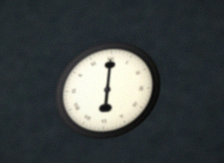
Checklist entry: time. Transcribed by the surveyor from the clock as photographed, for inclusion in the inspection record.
6:00
